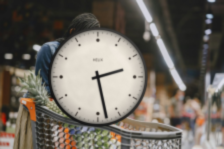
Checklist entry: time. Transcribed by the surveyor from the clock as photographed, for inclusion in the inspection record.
2:28
